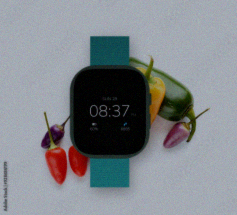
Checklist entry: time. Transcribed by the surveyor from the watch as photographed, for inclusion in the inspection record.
8:37
